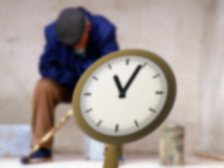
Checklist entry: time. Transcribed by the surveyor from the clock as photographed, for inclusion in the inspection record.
11:04
